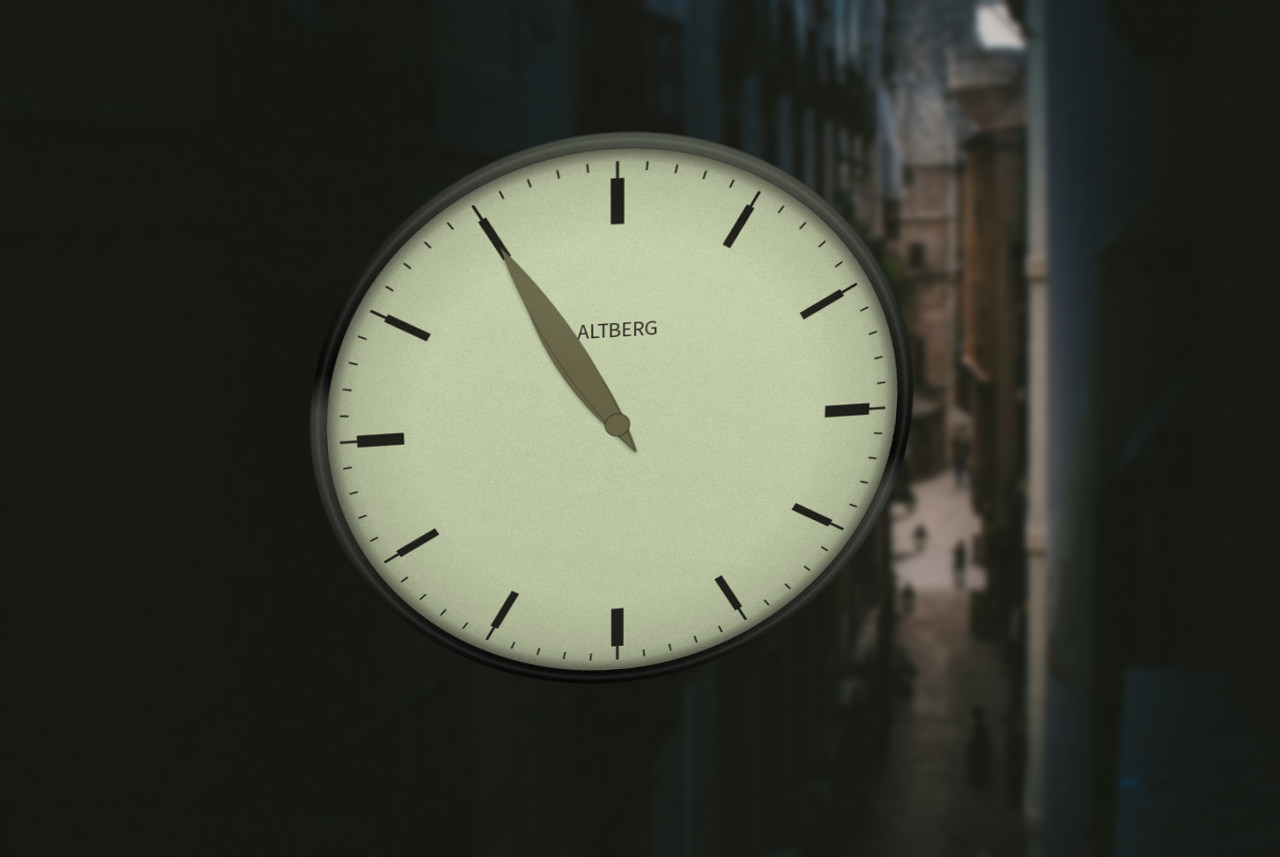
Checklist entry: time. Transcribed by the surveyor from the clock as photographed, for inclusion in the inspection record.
10:55
